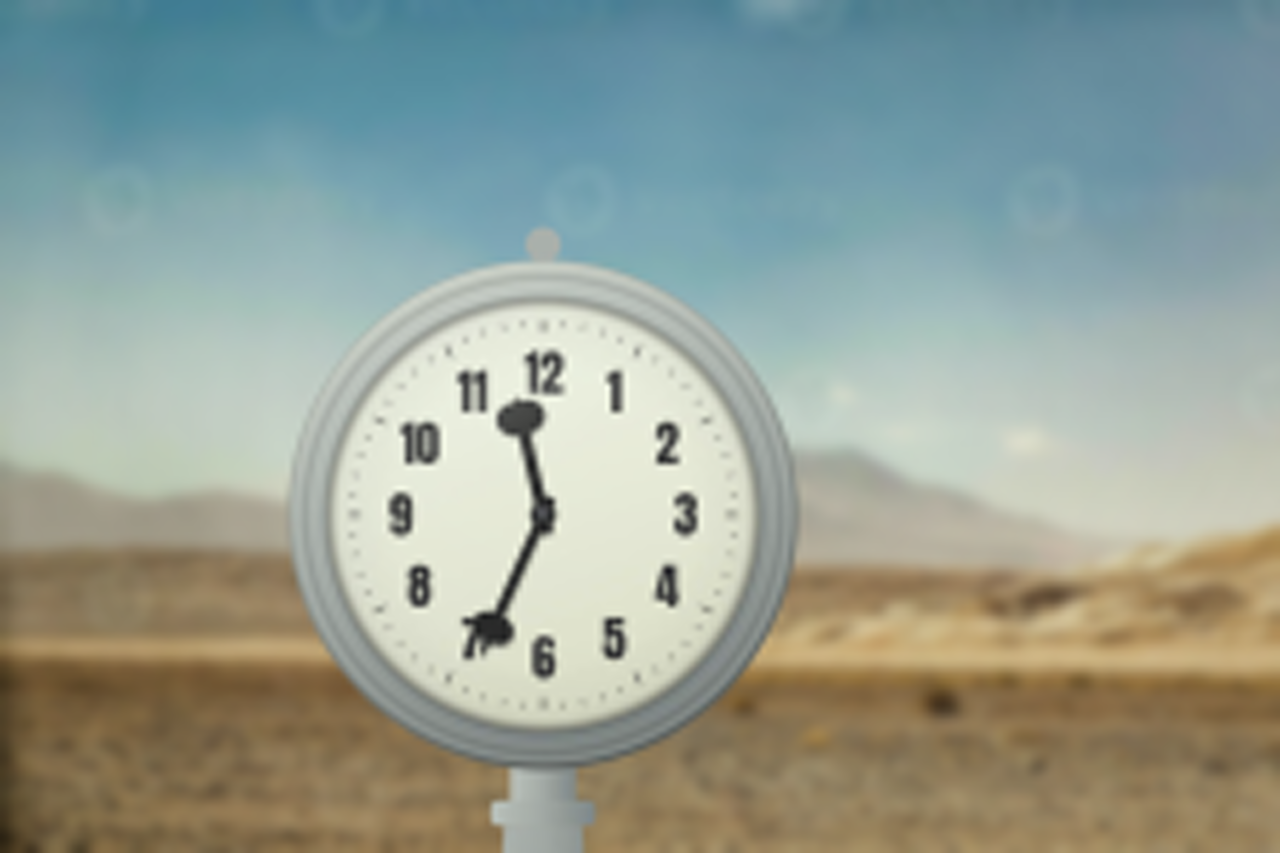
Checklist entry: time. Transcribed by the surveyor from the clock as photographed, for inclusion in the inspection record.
11:34
